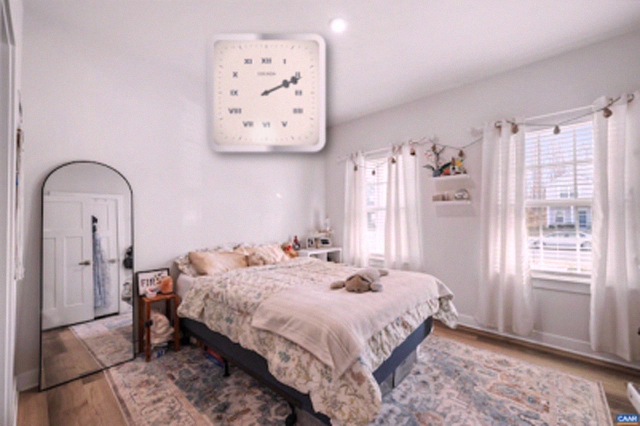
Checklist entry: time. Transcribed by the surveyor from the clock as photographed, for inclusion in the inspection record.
2:11
